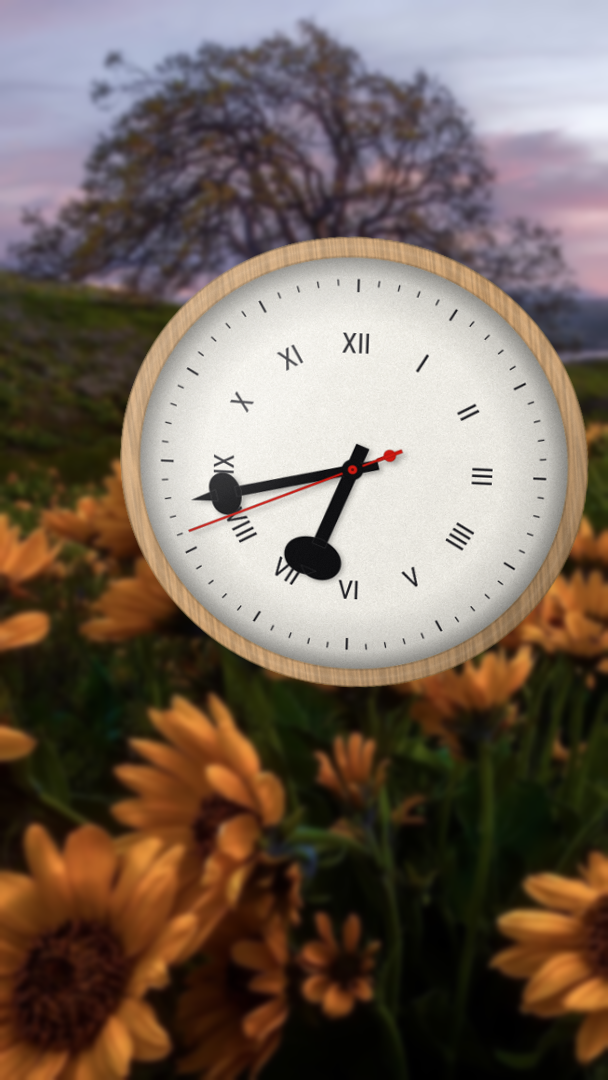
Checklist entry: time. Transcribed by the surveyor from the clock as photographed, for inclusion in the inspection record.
6:42:41
